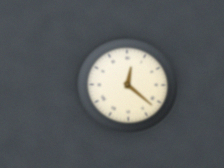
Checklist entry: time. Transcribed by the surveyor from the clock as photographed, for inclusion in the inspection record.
12:22
